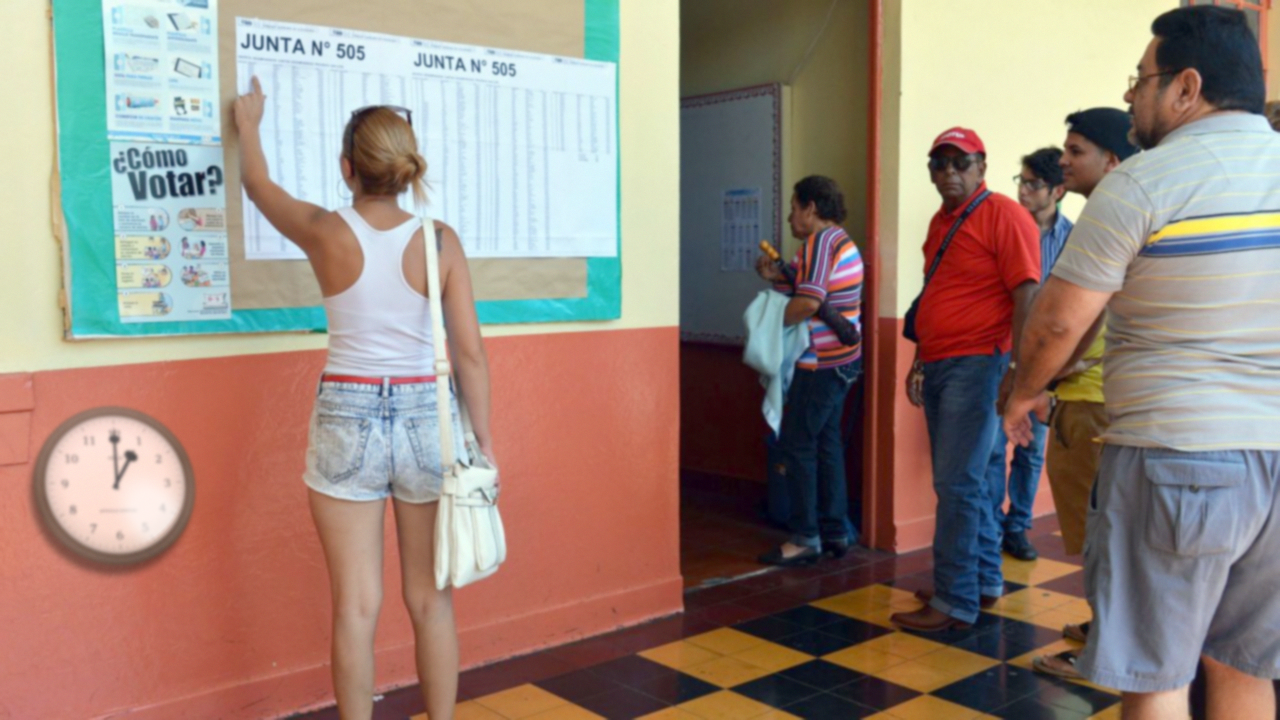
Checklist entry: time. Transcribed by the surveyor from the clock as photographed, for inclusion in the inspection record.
1:00
